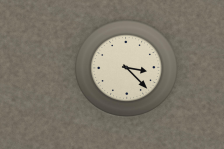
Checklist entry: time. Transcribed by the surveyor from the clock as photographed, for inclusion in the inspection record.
3:23
